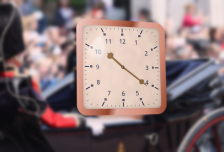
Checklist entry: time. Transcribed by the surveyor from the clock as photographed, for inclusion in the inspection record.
10:21
